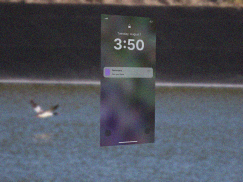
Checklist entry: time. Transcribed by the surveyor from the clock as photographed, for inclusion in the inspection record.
3:50
